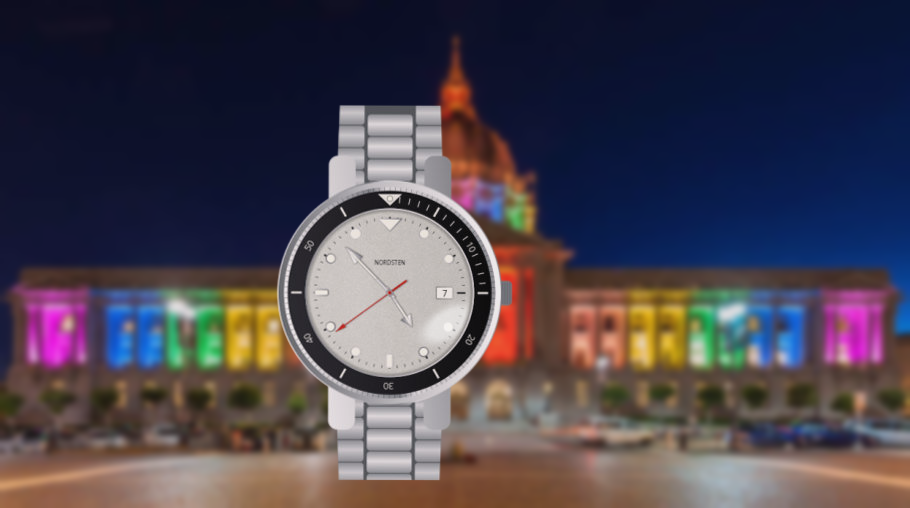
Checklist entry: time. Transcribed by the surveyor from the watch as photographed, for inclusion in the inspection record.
4:52:39
